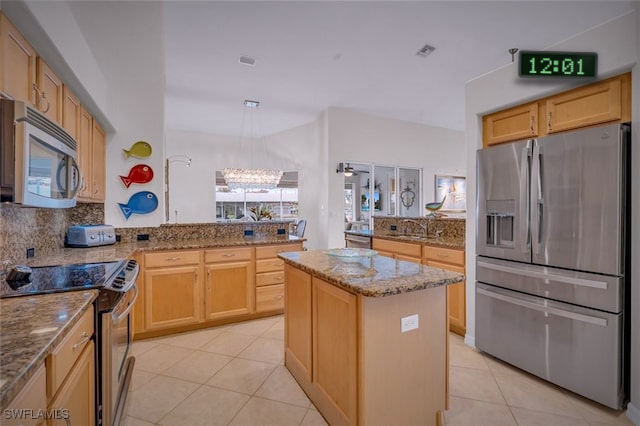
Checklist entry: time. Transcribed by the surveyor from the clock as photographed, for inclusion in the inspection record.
12:01
